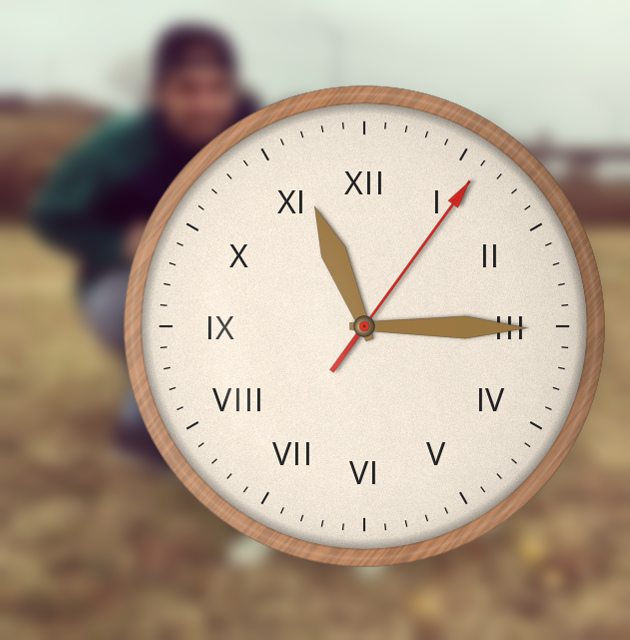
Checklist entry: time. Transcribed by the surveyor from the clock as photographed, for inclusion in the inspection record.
11:15:06
